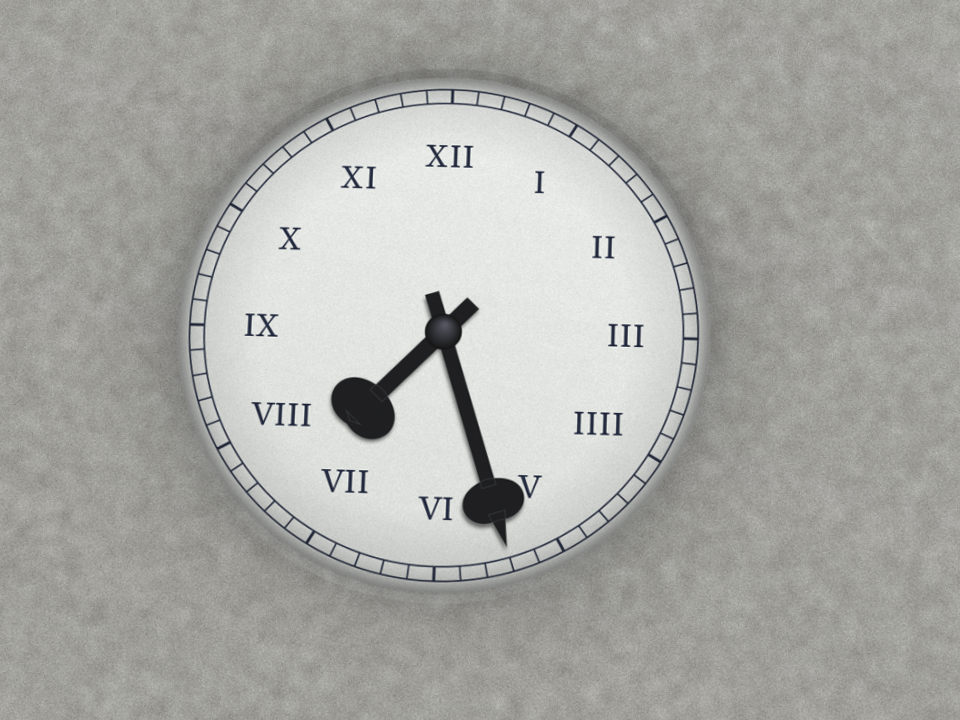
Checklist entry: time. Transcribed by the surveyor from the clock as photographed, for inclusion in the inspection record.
7:27
